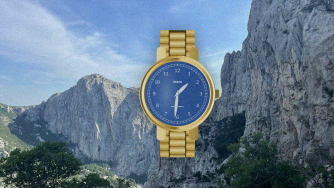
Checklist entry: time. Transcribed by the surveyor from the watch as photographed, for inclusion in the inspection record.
1:31
